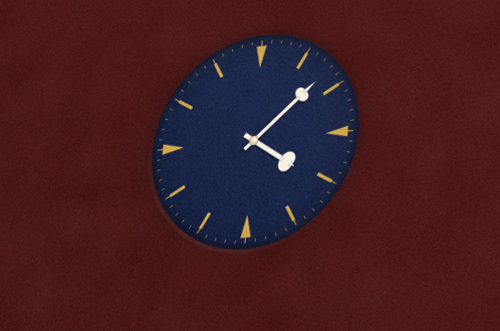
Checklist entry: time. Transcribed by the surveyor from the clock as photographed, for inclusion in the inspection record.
4:08
